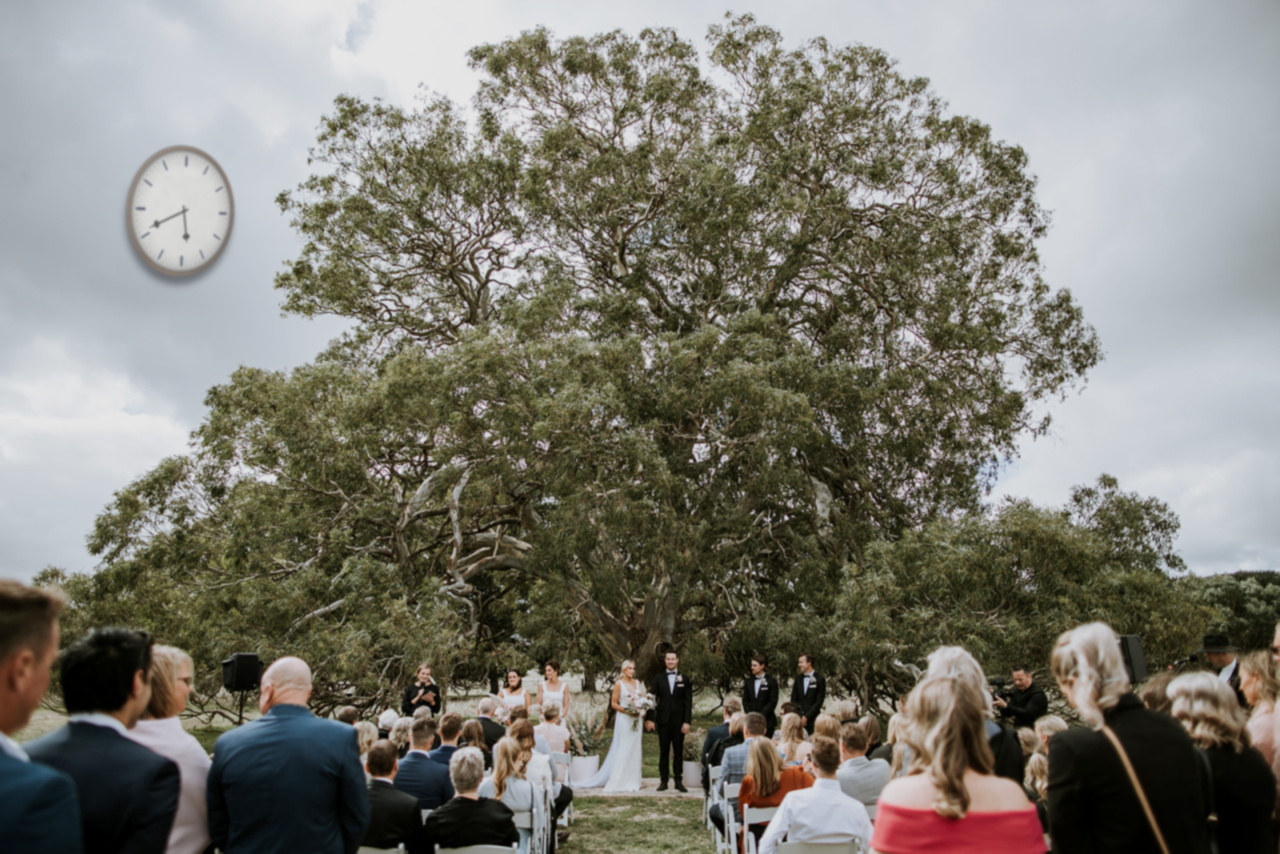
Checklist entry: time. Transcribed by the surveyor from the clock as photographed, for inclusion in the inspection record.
5:41
